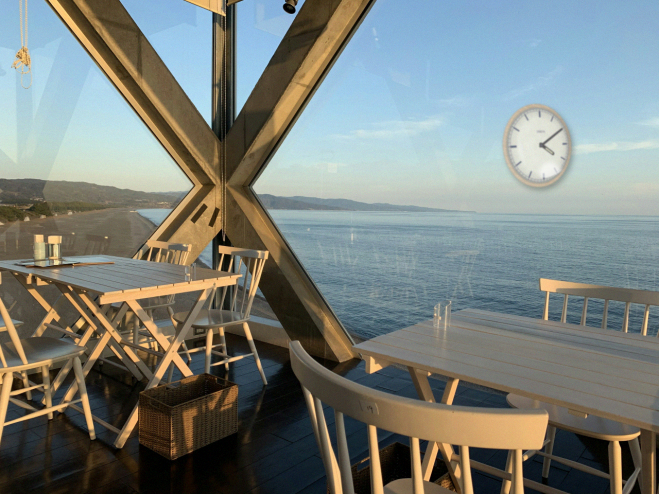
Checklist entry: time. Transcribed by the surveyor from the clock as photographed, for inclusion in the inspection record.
4:10
